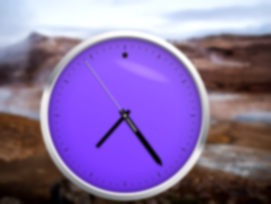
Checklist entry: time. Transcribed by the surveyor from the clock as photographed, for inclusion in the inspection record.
7:23:54
